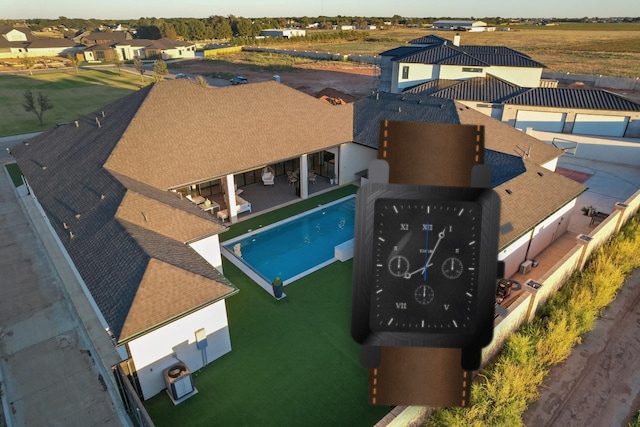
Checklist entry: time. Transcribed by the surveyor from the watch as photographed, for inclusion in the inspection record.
8:04
